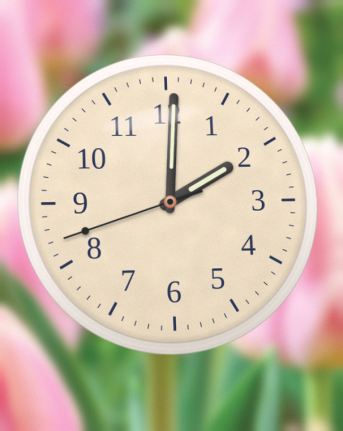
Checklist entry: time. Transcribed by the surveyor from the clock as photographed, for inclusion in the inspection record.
2:00:42
